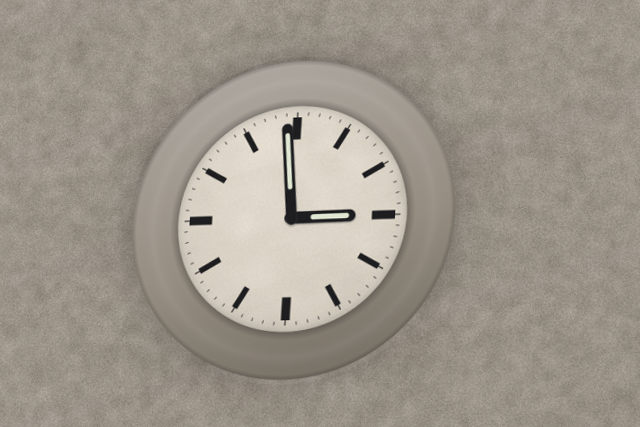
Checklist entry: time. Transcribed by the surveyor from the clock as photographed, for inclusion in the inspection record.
2:59
